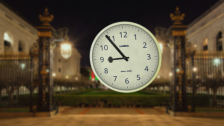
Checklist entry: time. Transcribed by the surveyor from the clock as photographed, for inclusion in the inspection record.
8:54
